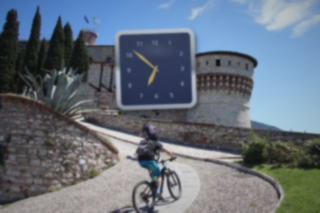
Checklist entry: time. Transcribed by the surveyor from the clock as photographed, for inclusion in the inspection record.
6:52
